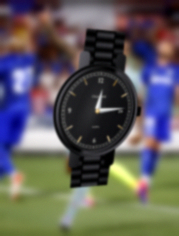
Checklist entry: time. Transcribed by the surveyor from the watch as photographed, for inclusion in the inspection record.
12:14
